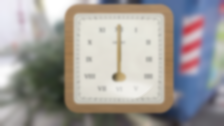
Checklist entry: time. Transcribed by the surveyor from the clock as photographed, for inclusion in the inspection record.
6:00
